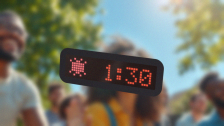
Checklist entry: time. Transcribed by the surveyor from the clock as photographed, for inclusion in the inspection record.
1:30
